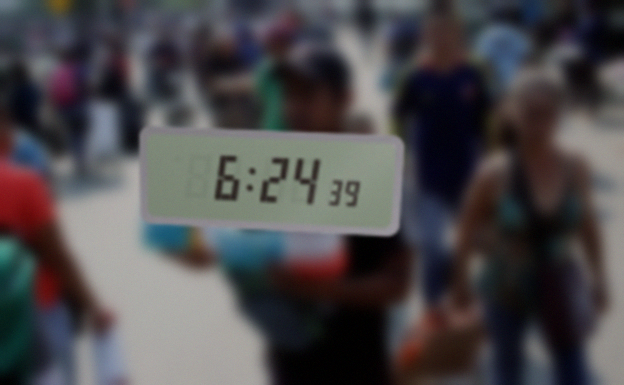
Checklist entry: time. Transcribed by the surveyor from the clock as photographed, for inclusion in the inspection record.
6:24:39
